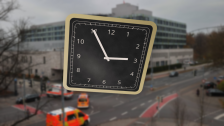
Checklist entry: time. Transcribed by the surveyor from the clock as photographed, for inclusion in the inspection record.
2:55
